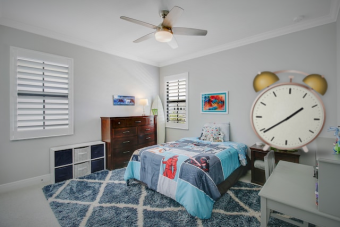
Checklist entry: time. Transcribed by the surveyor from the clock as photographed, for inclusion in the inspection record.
1:39
